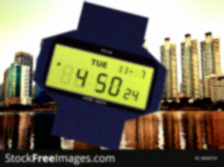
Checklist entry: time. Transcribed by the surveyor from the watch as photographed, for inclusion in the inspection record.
4:50:24
